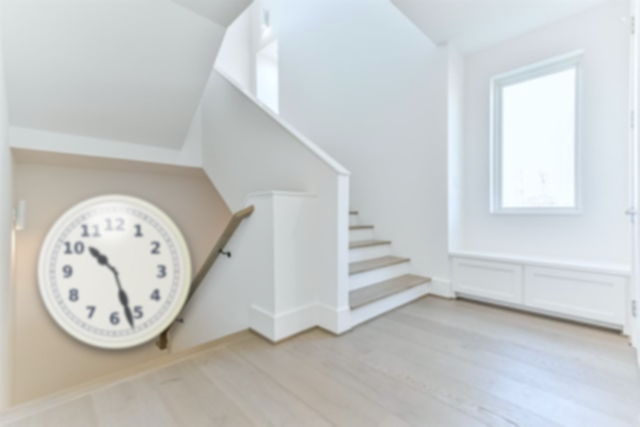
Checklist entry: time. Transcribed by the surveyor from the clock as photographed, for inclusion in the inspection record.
10:27
